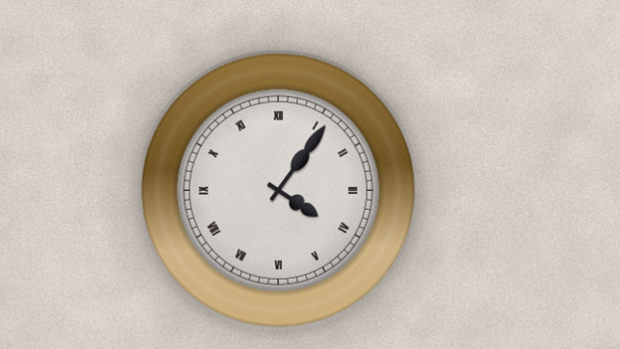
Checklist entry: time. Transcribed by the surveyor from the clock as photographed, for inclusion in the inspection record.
4:06
